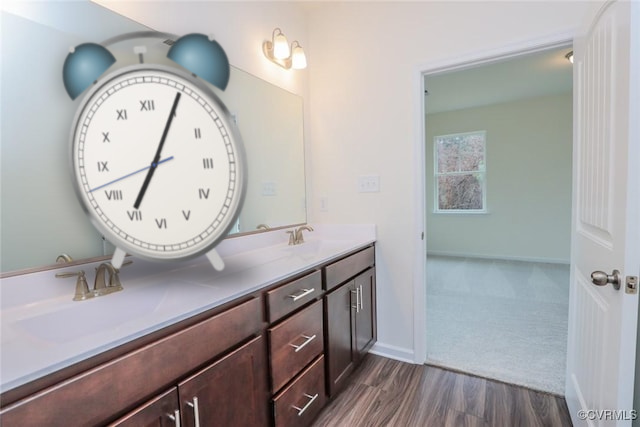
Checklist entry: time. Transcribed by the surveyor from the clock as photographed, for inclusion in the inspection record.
7:04:42
